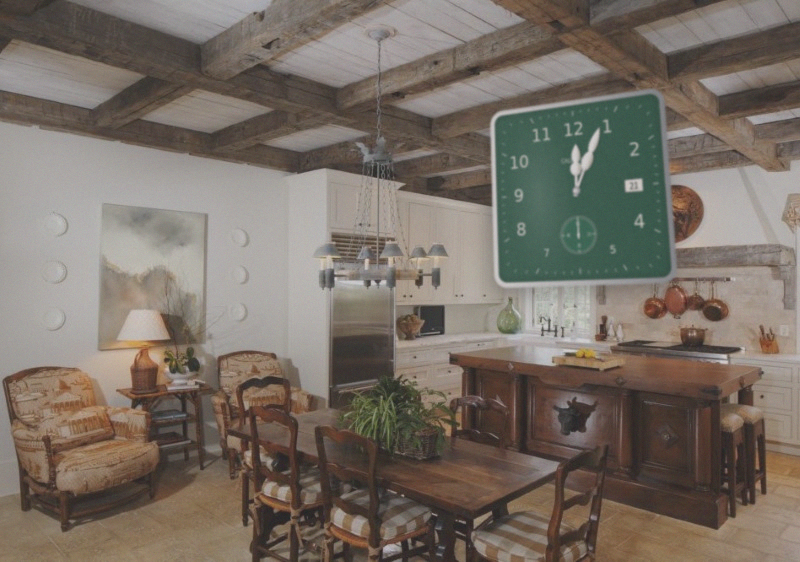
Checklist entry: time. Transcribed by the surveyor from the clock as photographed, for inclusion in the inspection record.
12:04
